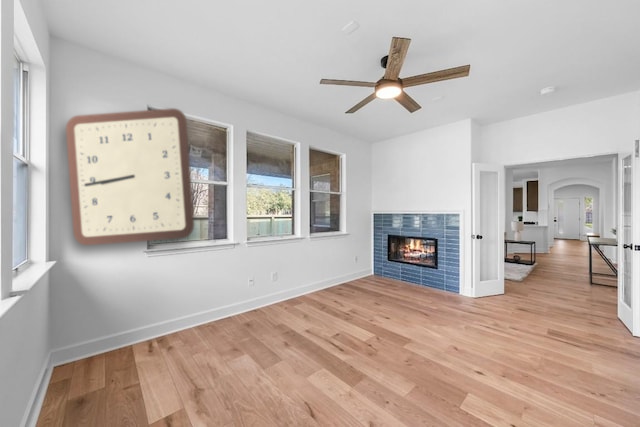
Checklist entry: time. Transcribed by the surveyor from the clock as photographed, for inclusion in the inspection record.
8:44
